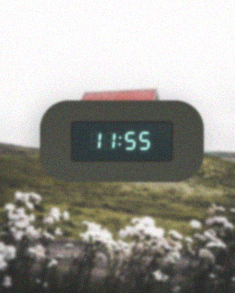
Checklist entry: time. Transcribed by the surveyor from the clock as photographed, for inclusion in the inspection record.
11:55
